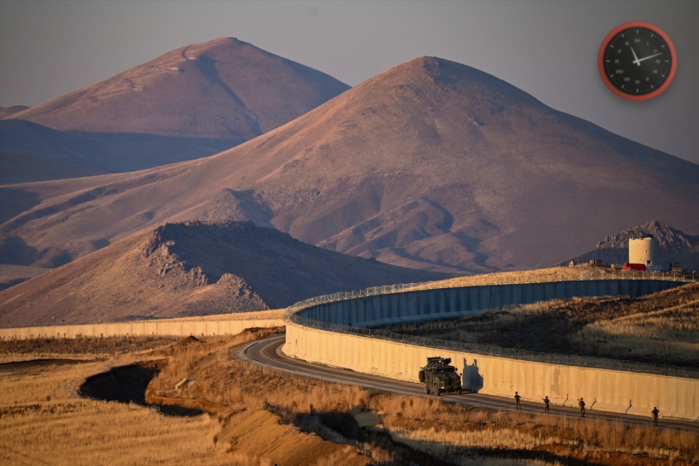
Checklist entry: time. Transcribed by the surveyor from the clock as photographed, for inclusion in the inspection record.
11:12
